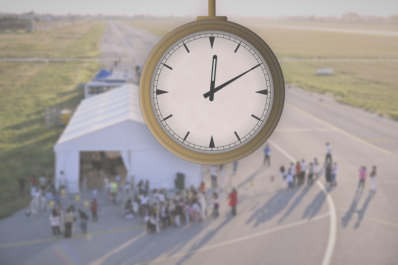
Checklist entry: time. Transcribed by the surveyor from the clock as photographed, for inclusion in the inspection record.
12:10
